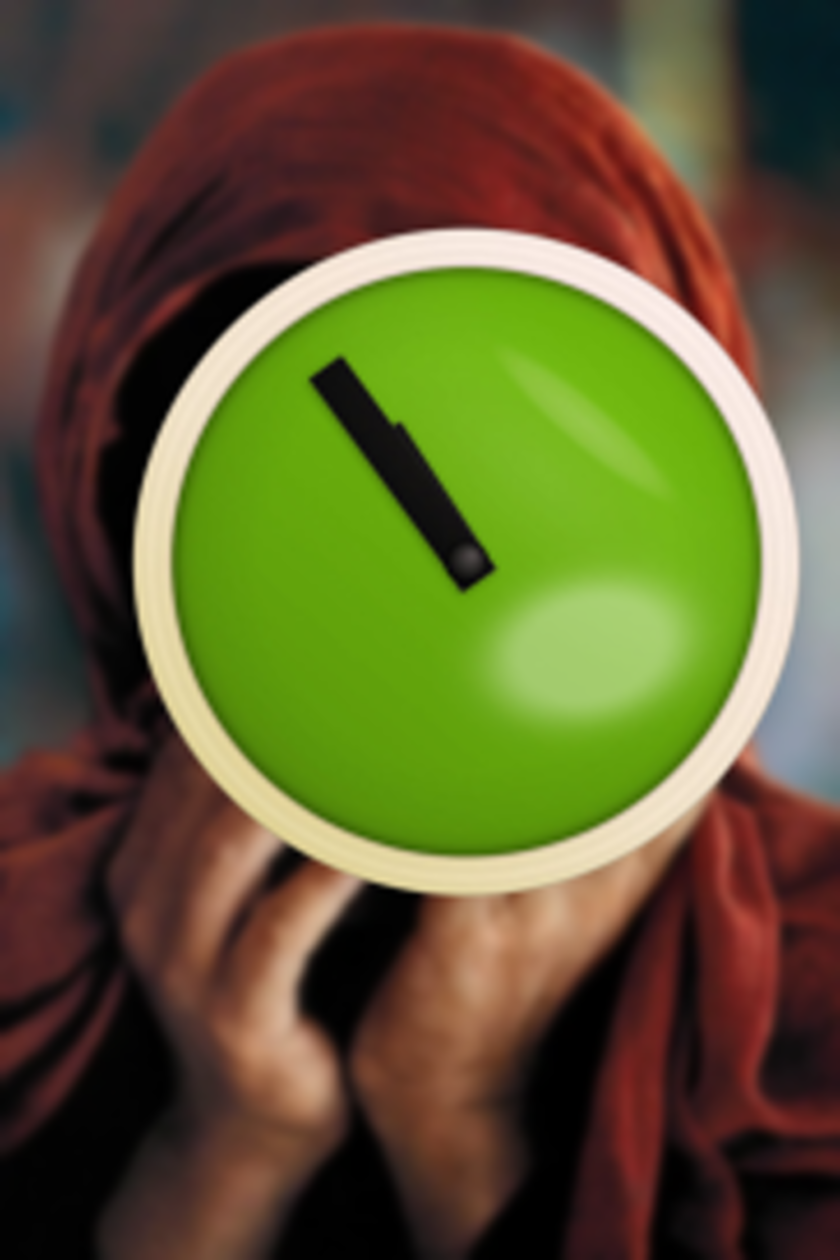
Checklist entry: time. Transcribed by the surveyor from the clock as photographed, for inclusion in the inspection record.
10:54
